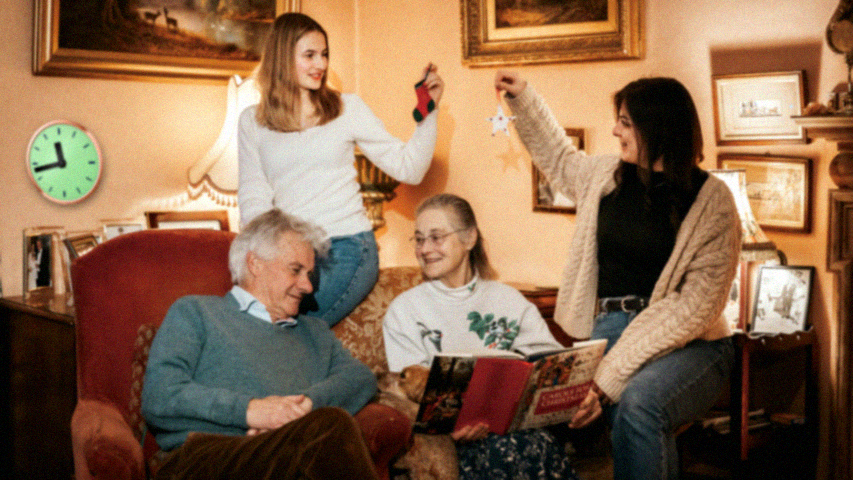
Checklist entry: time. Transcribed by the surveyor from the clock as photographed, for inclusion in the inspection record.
11:43
